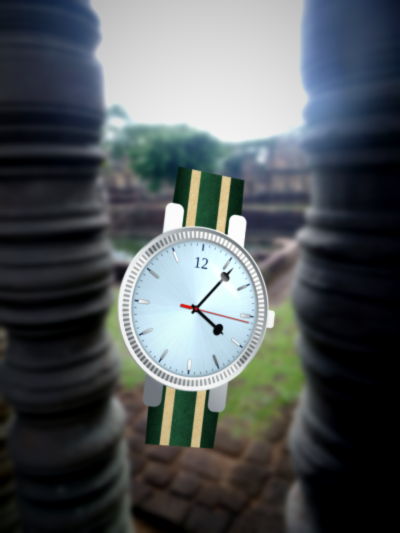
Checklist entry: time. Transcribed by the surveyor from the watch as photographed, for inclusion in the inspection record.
4:06:16
